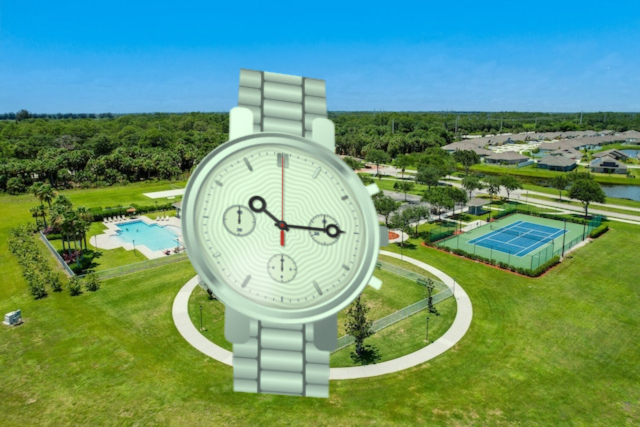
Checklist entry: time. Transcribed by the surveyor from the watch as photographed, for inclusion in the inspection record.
10:15
